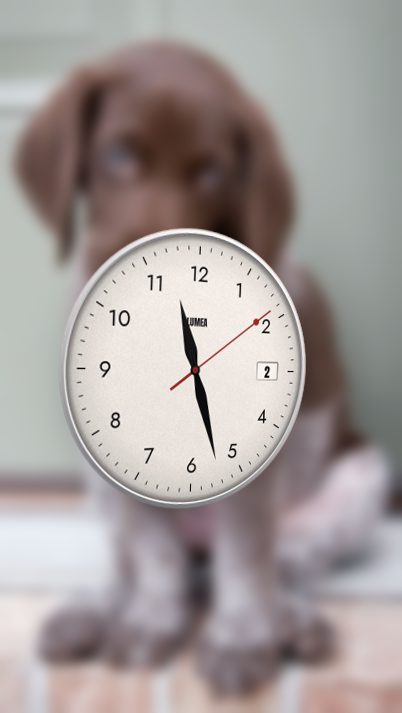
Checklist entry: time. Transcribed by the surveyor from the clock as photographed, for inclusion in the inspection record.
11:27:09
